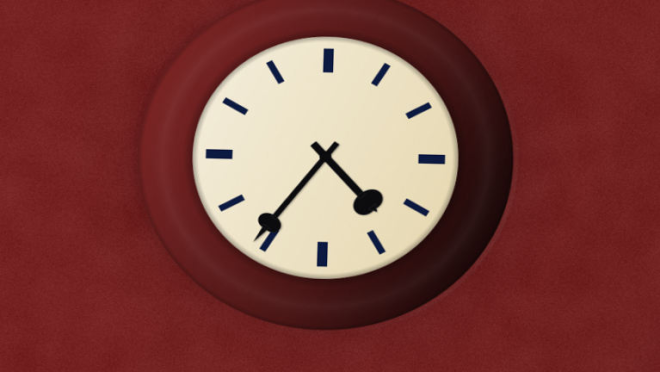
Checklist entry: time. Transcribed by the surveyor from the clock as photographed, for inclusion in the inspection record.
4:36
